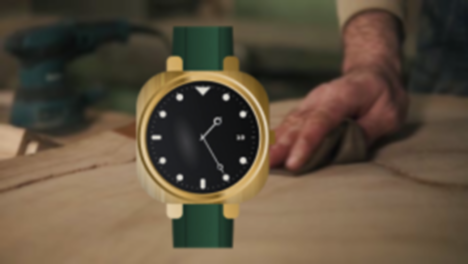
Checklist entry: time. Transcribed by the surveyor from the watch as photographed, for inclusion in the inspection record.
1:25
